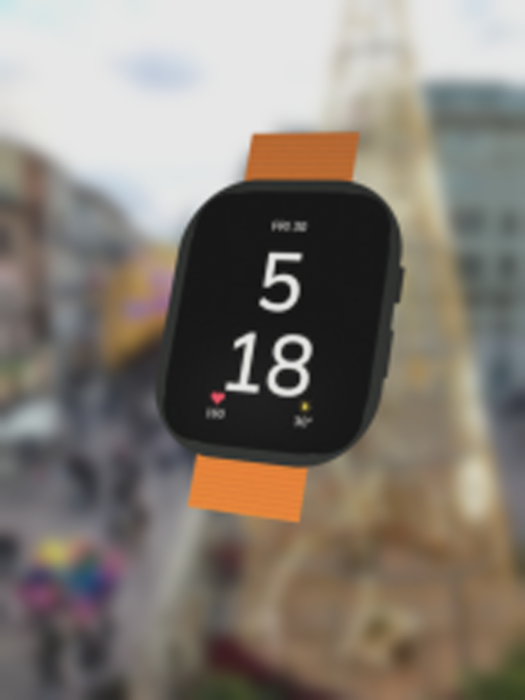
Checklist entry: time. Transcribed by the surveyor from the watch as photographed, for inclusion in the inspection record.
5:18
